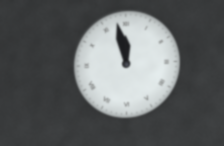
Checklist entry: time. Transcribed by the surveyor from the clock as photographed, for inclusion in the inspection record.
11:58
